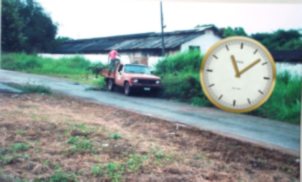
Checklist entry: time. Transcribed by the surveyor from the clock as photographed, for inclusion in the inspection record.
11:08
